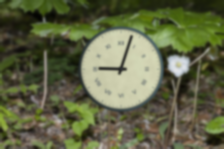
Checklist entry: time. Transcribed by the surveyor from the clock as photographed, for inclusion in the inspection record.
9:03
